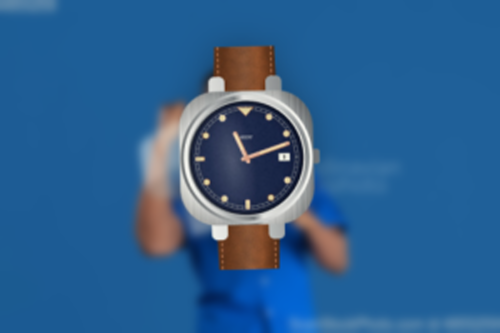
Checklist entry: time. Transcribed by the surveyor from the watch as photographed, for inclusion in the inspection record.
11:12
